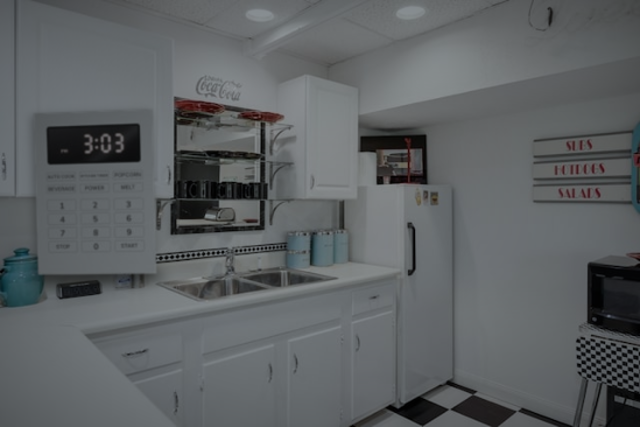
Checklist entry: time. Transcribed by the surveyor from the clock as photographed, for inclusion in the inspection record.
3:03
